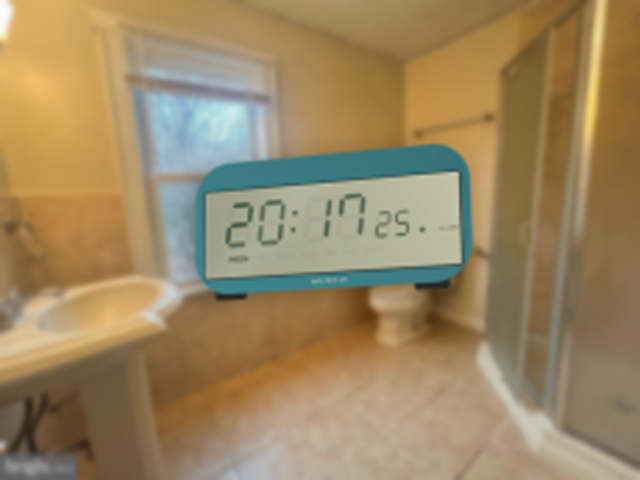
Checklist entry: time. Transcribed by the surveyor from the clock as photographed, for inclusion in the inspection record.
20:17:25
